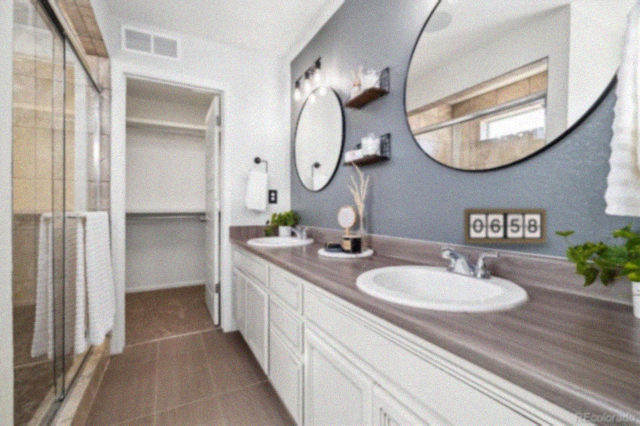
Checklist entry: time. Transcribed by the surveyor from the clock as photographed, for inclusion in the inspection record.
6:58
